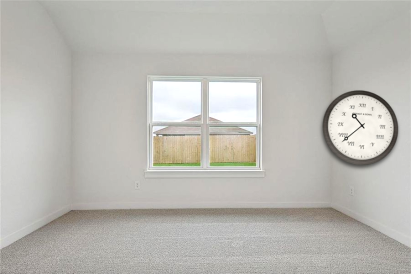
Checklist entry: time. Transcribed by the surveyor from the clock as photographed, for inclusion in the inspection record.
10:38
